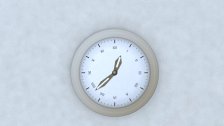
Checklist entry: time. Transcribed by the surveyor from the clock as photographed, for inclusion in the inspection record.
12:38
